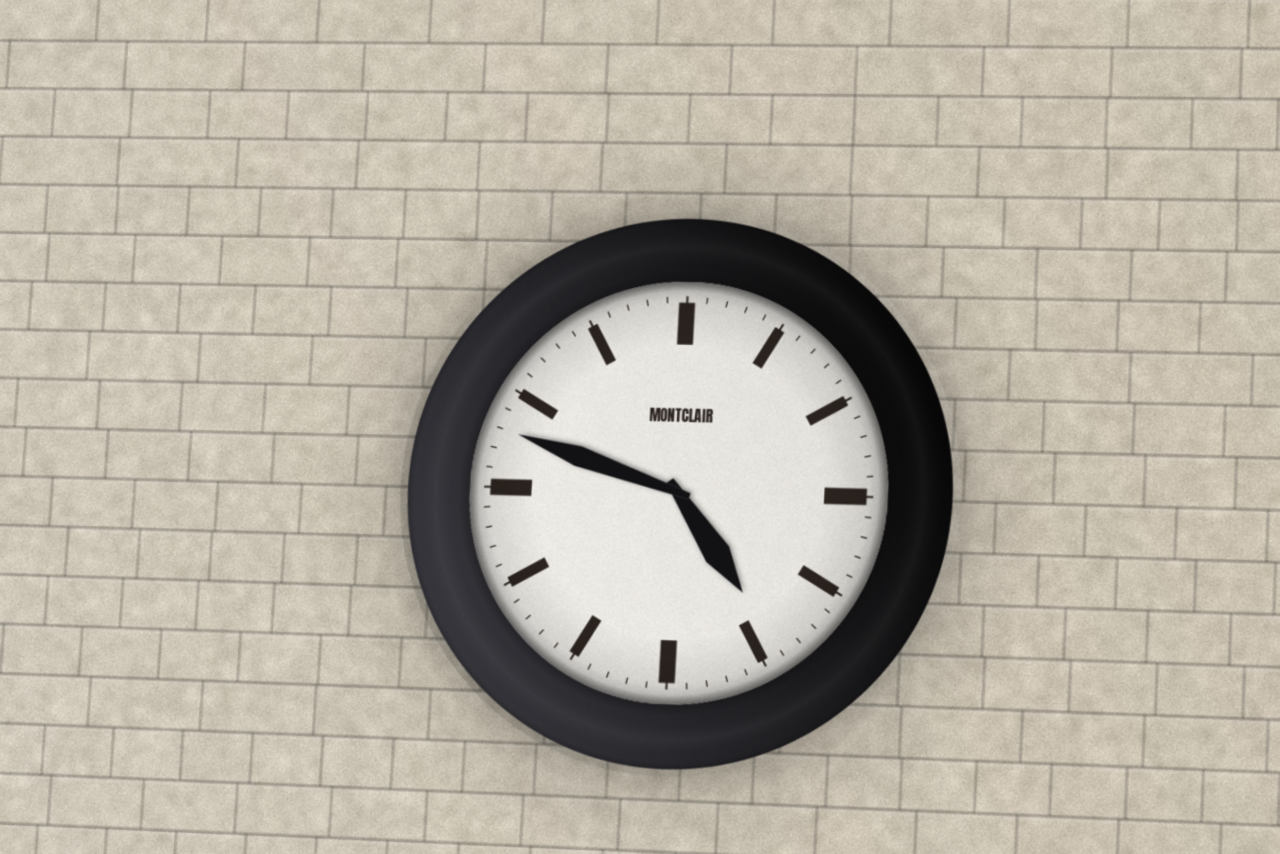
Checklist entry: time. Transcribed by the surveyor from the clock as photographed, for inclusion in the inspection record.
4:48
